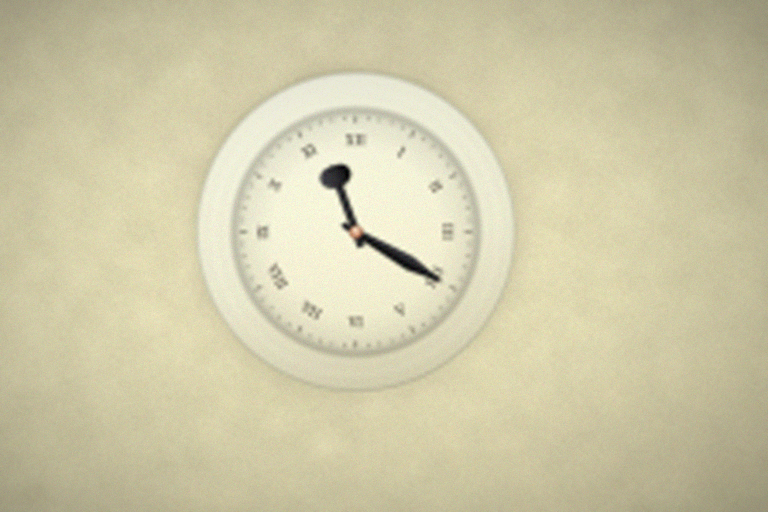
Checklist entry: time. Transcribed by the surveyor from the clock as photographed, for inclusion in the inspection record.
11:20
